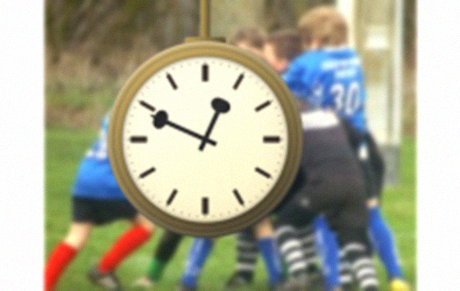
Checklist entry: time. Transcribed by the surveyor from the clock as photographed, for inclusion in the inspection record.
12:49
